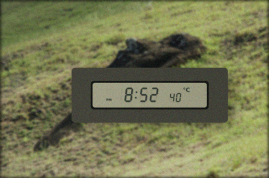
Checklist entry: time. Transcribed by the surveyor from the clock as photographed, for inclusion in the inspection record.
8:52
